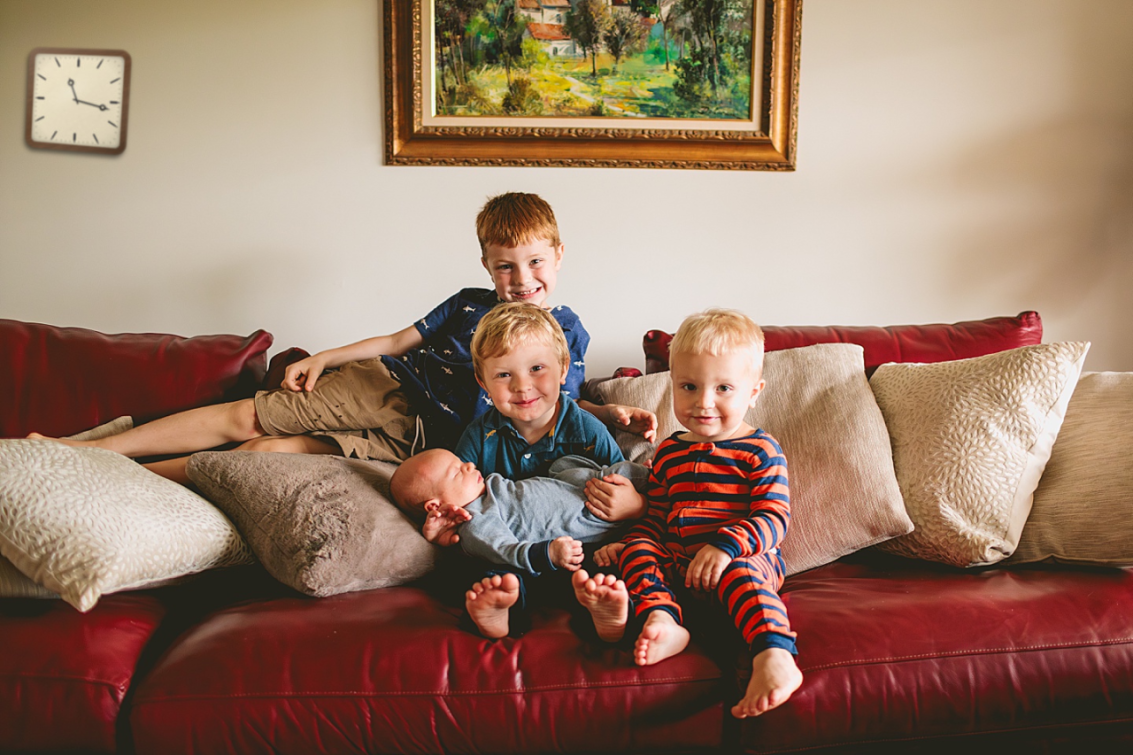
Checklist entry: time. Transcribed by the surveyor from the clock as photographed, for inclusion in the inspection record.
11:17
